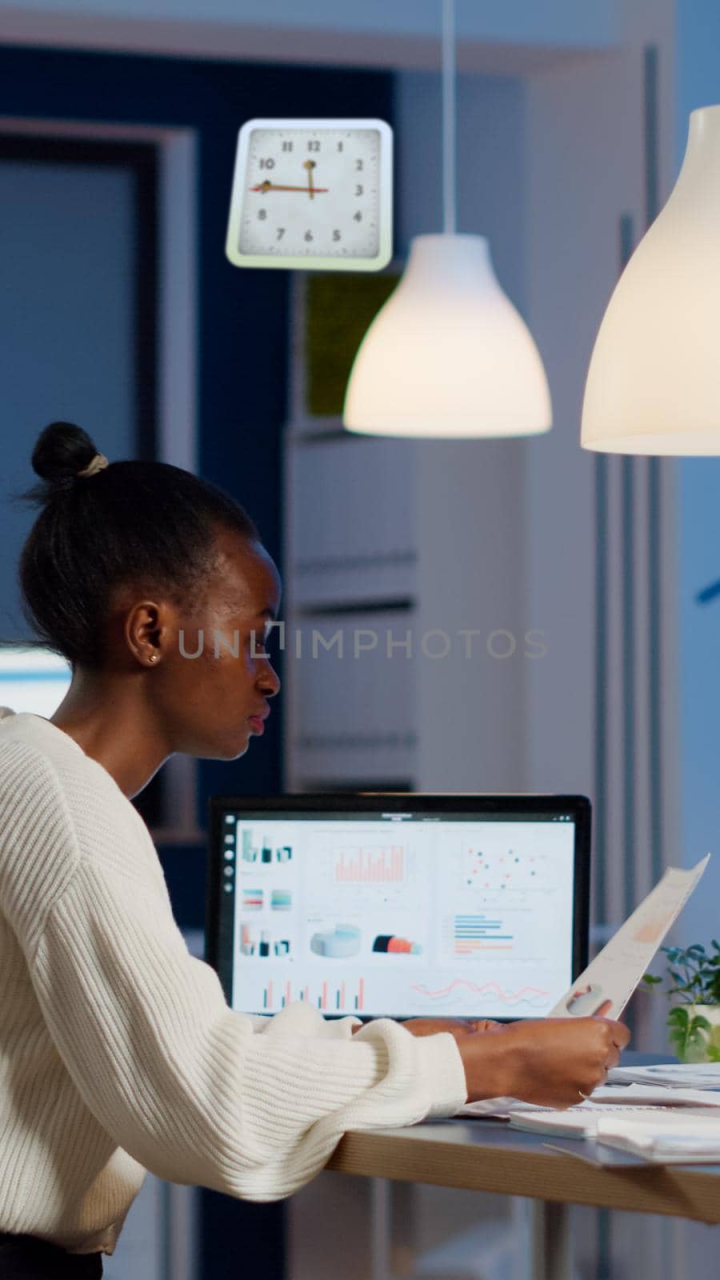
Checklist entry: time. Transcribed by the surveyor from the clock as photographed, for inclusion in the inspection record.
11:45:45
